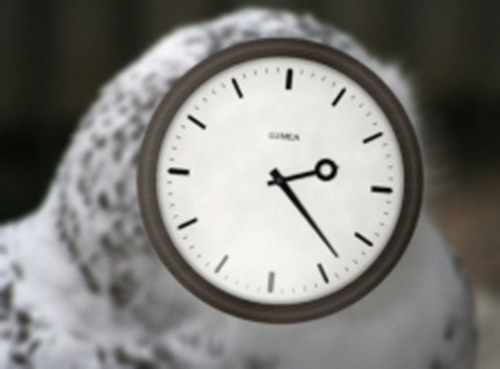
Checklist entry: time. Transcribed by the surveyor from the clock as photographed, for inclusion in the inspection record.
2:23
